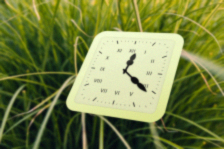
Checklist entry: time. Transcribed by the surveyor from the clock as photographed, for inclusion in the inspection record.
12:21
